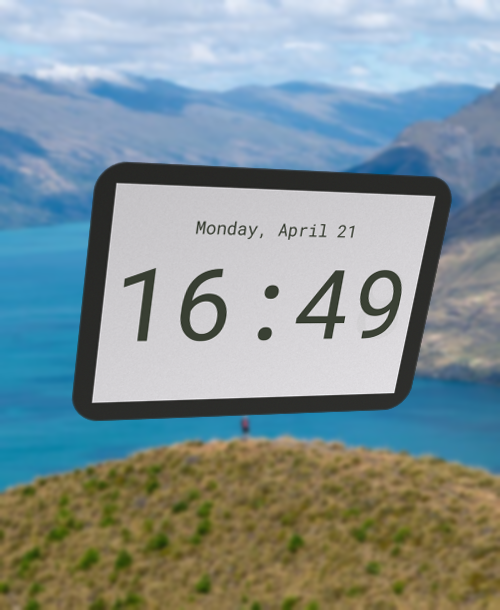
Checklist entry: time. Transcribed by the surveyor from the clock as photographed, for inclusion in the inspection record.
16:49
